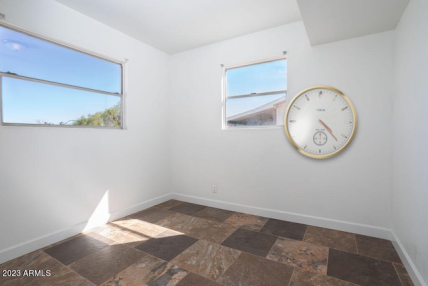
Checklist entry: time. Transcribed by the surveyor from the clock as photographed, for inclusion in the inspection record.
4:23
